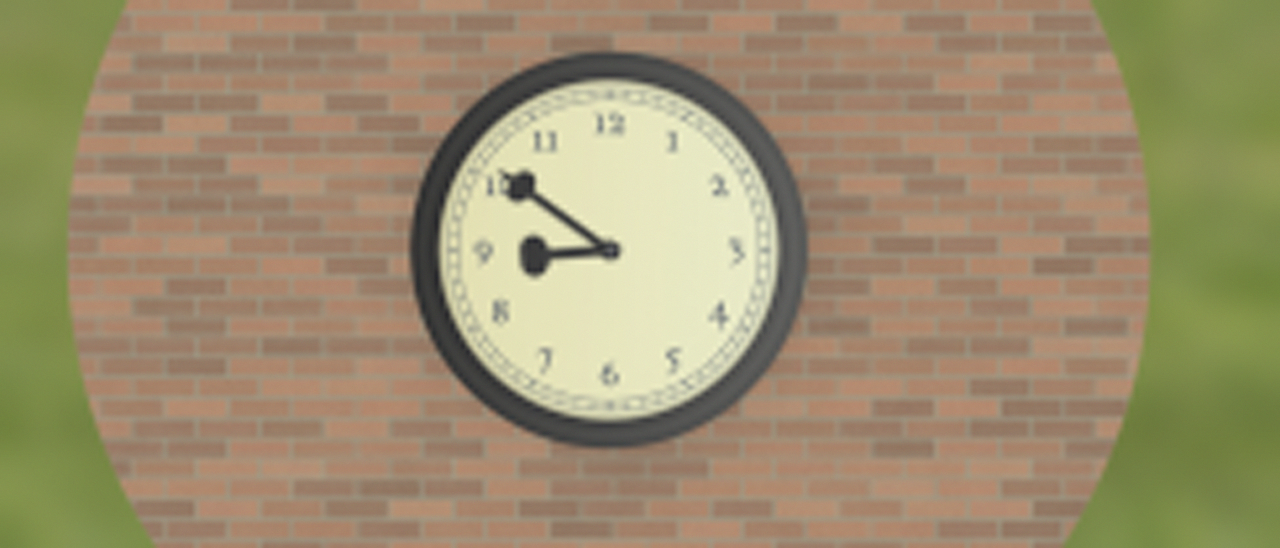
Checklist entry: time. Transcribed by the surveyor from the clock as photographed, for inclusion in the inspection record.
8:51
